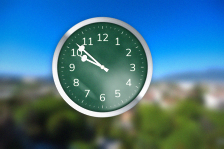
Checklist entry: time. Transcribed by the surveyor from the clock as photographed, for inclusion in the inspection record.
9:52
